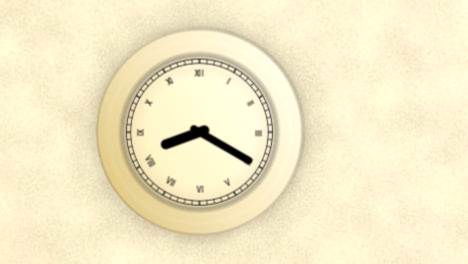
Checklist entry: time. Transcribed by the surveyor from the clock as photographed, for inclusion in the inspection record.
8:20
